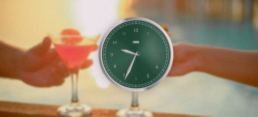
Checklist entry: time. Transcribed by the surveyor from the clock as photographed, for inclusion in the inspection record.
9:34
